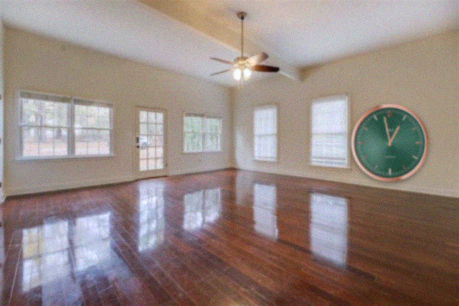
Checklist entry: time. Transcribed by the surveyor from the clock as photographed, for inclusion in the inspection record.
12:58
